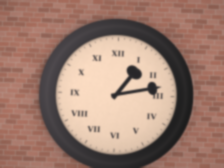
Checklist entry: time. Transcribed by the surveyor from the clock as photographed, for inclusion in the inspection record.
1:13
